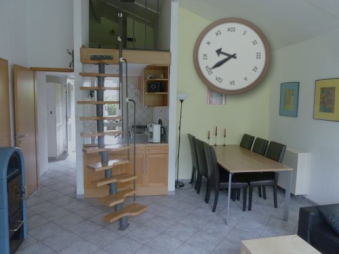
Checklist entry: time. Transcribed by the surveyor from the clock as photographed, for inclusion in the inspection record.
9:40
